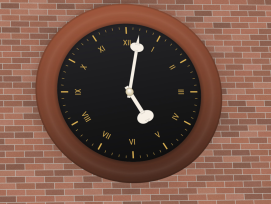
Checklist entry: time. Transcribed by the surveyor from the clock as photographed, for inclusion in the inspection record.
5:02
